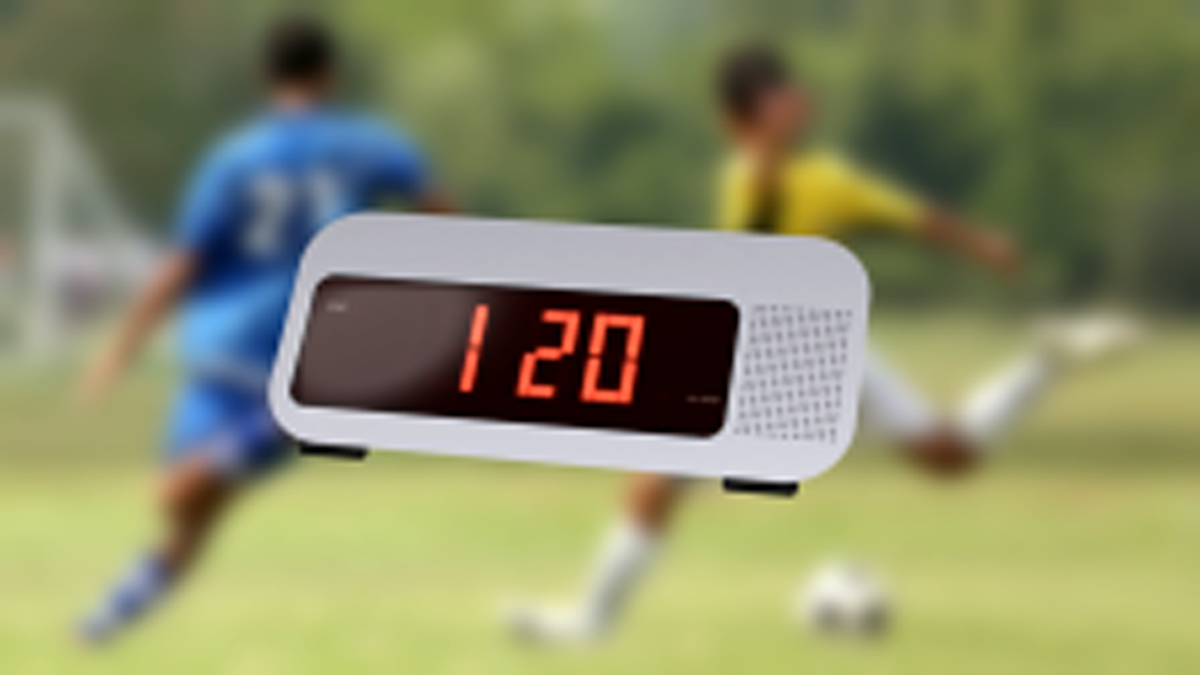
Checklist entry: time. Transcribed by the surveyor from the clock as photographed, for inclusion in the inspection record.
1:20
